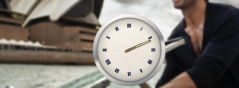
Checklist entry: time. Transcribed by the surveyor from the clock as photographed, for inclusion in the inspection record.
2:11
